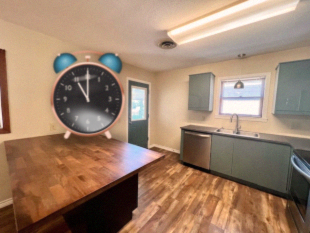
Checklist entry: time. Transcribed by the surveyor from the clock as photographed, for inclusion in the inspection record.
11:00
